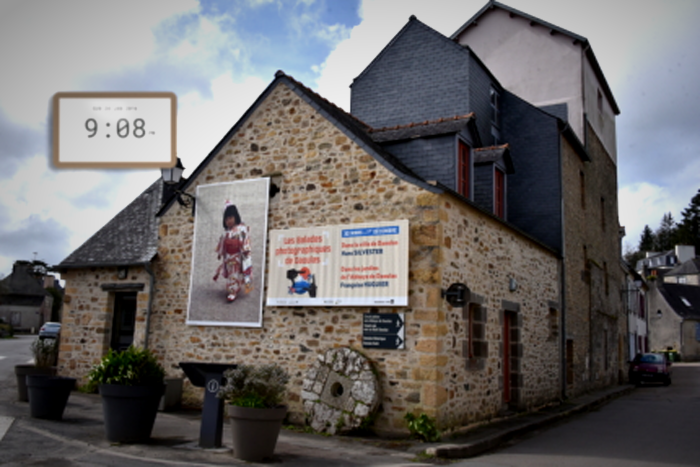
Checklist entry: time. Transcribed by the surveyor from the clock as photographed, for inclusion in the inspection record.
9:08
